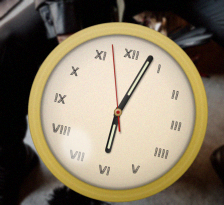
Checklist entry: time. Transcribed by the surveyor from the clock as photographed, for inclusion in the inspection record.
6:02:57
